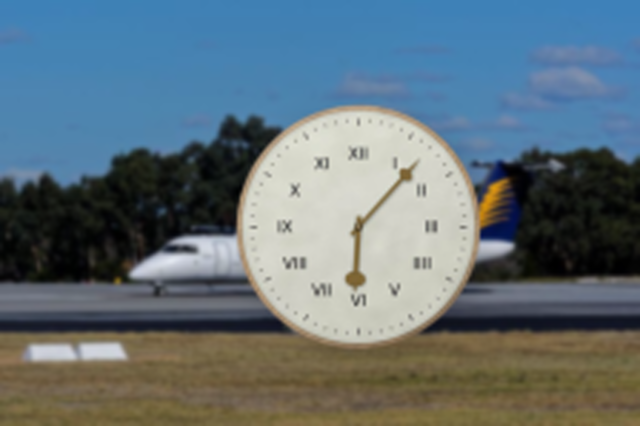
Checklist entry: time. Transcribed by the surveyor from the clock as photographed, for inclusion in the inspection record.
6:07
